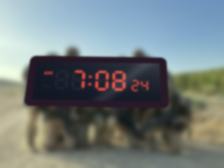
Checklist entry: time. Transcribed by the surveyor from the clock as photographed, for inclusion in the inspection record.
7:08:24
